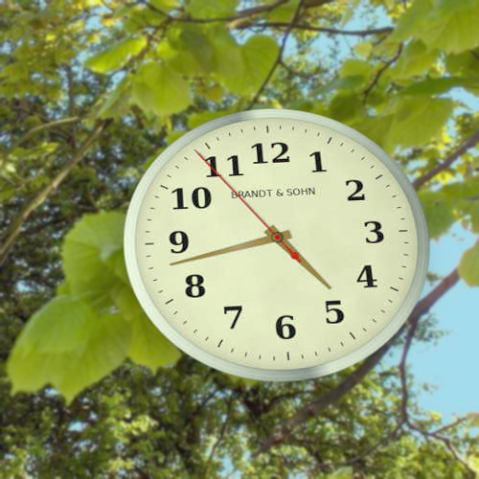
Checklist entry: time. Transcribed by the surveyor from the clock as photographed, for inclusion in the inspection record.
4:42:54
